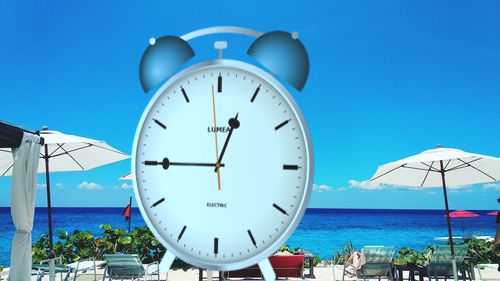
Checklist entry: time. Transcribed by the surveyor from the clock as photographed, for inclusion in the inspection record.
12:44:59
